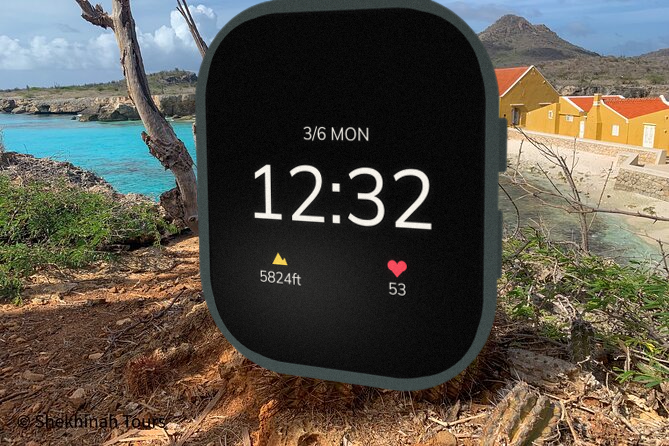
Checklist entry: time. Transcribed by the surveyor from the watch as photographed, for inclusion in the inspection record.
12:32
